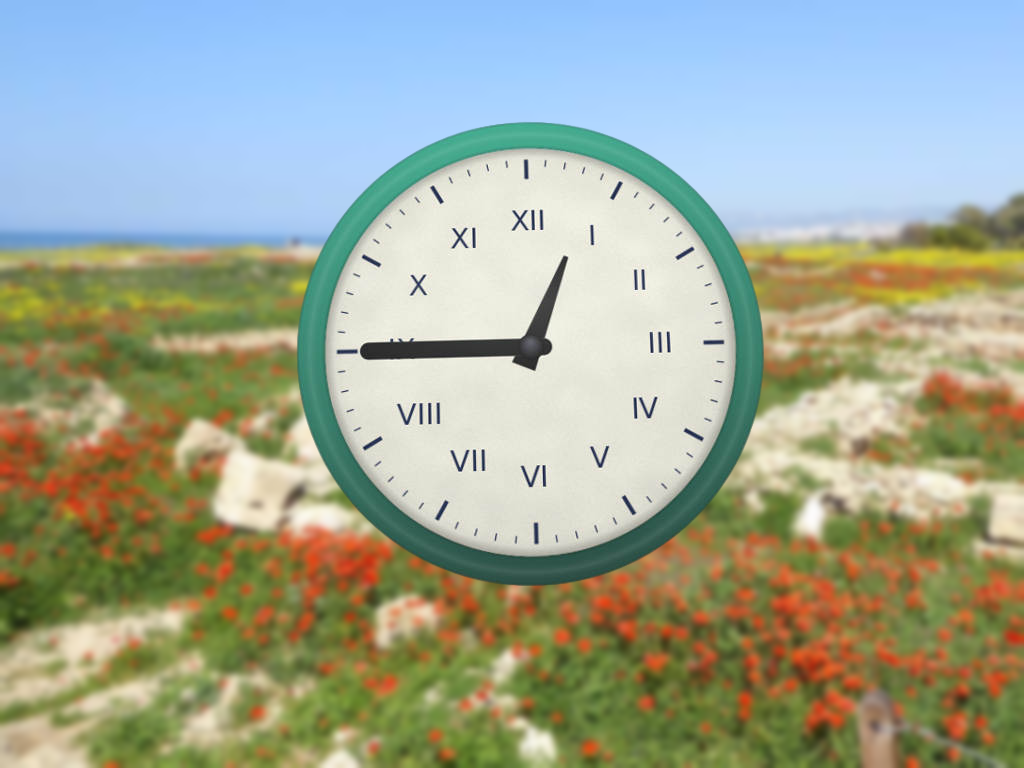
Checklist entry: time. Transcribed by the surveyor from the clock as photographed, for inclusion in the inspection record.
12:45
